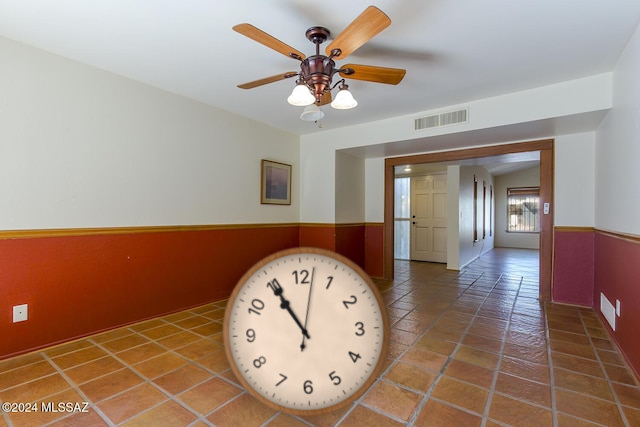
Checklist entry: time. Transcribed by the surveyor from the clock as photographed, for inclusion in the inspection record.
10:55:02
